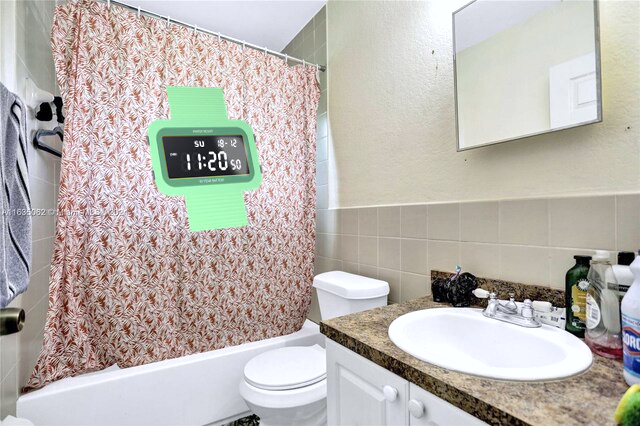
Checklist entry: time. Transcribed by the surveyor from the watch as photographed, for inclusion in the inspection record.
11:20:50
